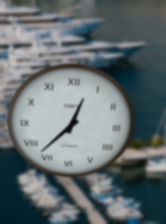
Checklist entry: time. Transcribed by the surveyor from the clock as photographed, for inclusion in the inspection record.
12:37
